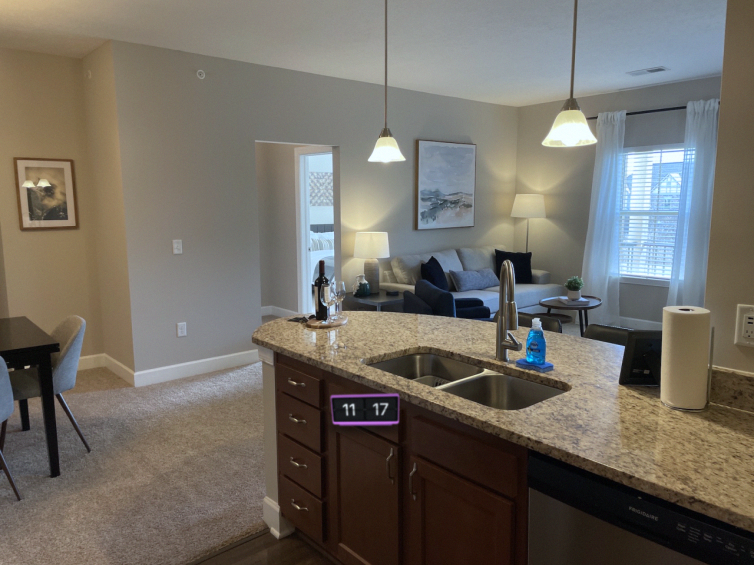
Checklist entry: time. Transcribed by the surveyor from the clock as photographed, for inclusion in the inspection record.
11:17
